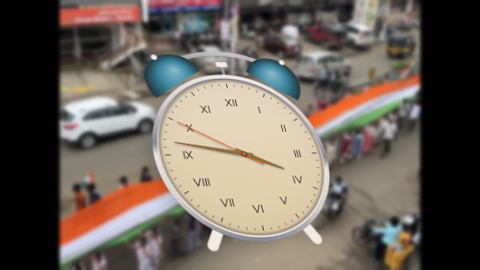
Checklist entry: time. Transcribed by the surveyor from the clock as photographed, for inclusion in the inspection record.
3:46:50
